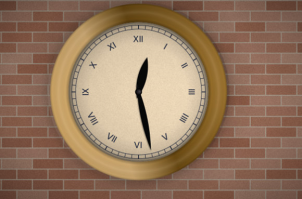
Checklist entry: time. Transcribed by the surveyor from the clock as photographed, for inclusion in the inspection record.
12:28
